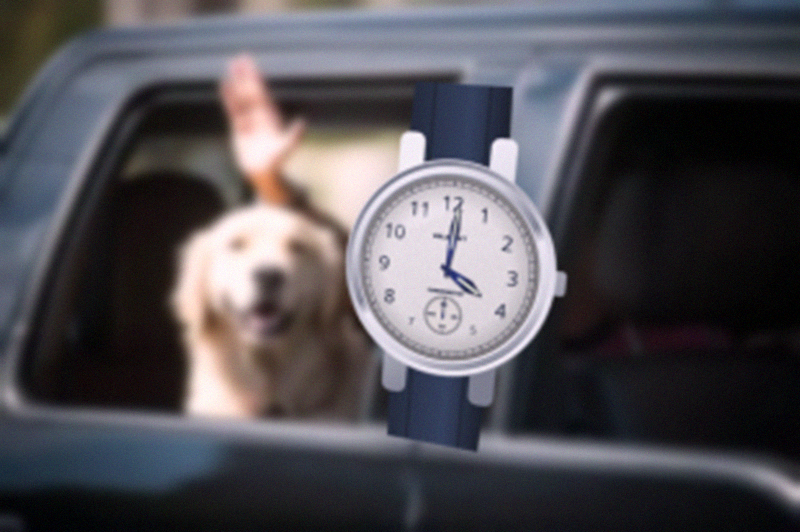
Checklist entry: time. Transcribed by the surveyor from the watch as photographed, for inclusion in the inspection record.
4:01
